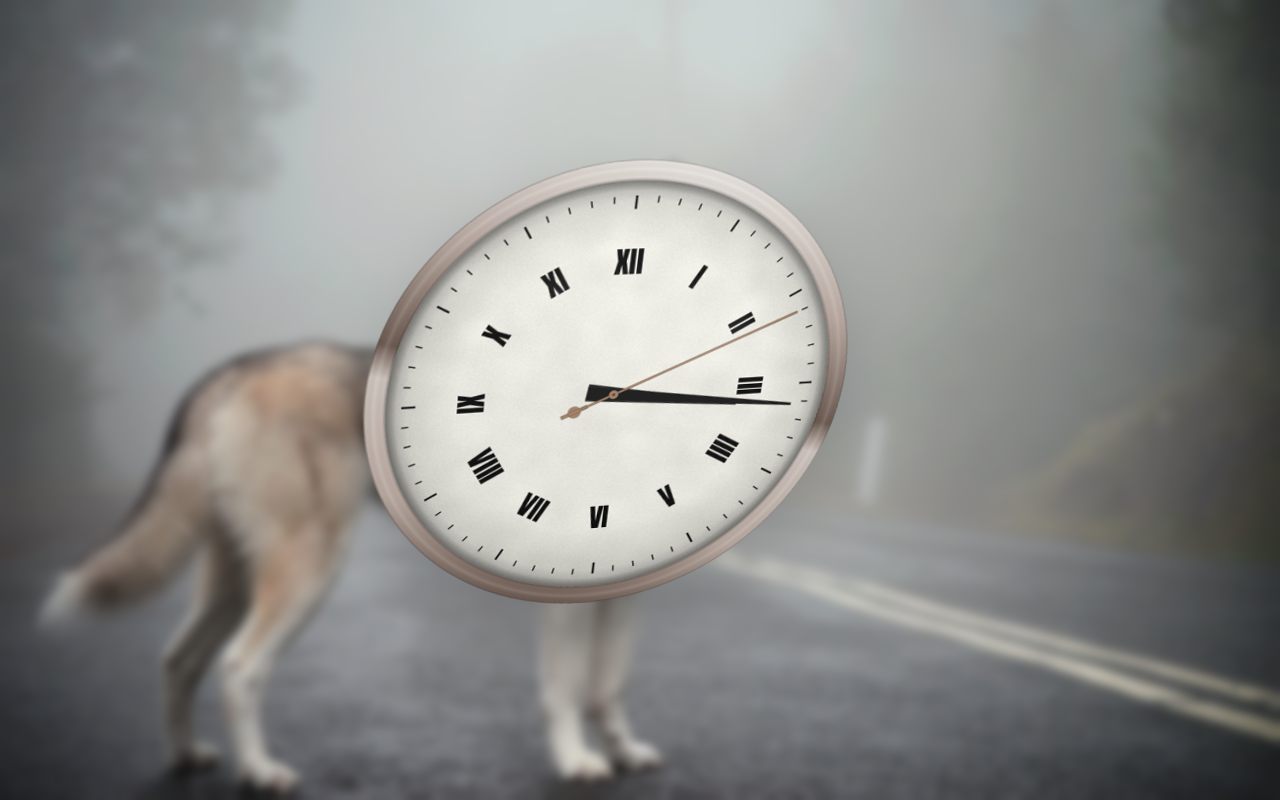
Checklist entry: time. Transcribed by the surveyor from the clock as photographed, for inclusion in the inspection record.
3:16:11
